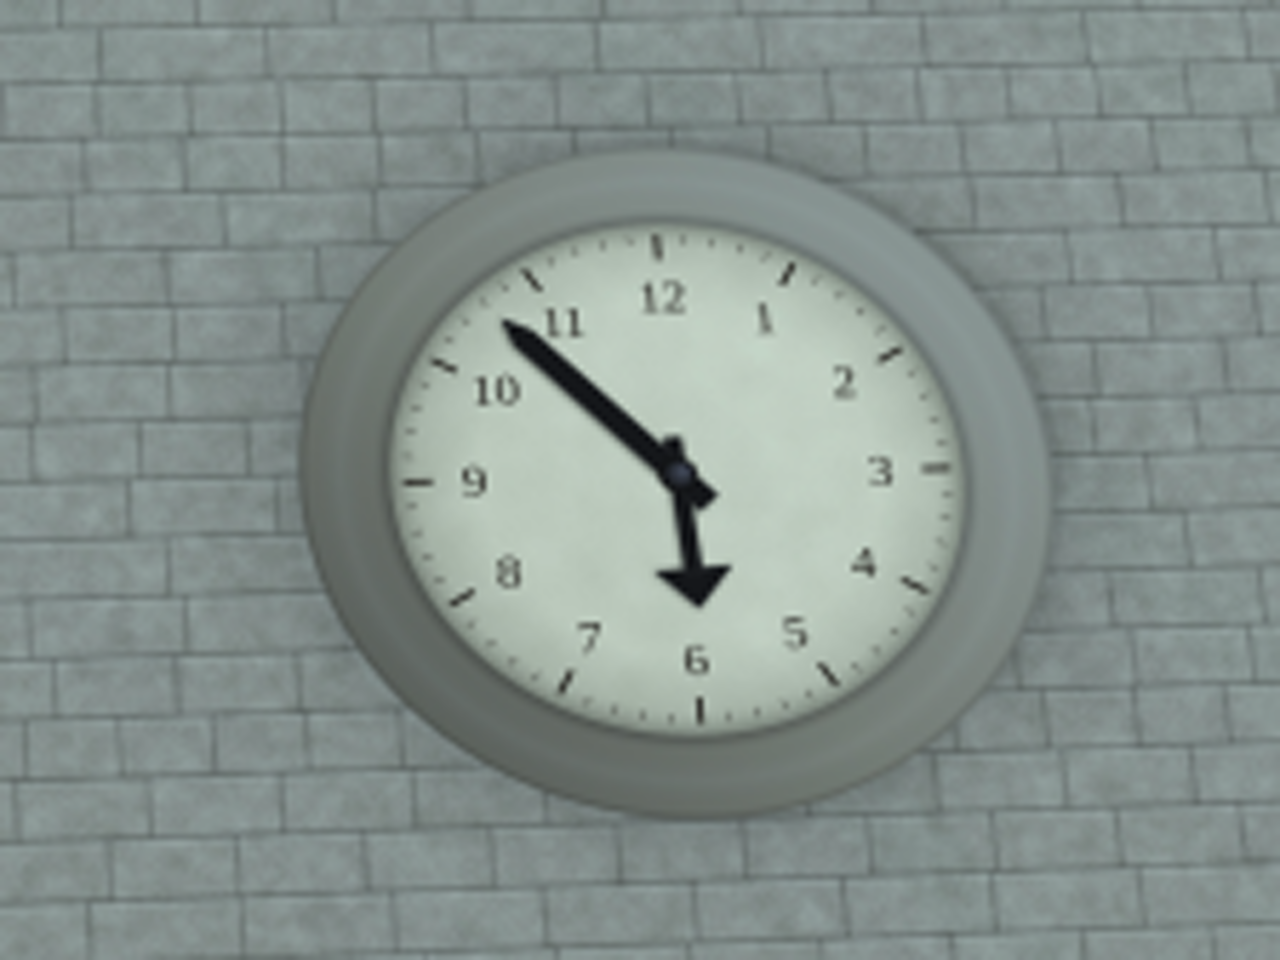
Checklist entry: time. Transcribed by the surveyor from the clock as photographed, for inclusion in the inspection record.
5:53
